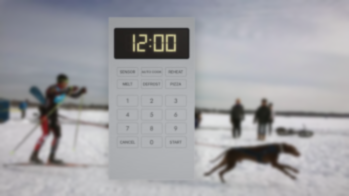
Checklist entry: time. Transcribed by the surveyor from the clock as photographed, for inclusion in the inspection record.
12:00
